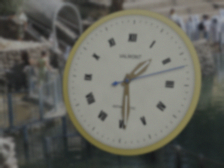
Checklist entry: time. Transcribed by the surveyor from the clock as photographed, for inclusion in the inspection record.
1:29:12
